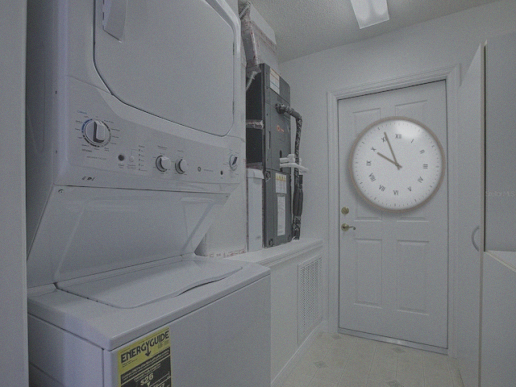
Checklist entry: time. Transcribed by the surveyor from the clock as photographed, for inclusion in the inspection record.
9:56
